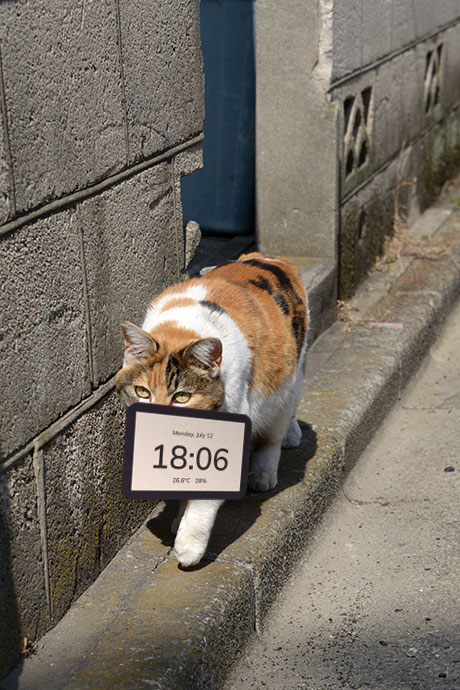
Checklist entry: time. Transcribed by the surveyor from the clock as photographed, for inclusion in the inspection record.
18:06
